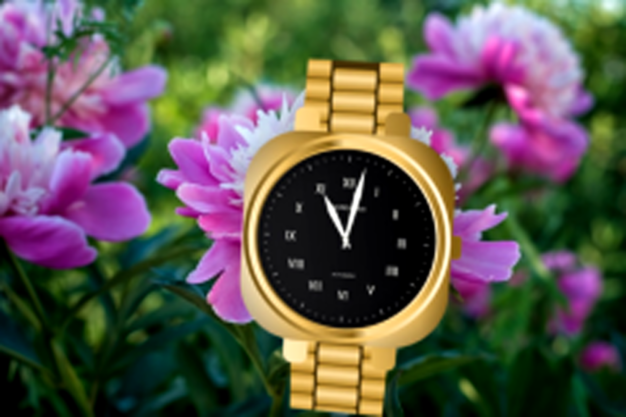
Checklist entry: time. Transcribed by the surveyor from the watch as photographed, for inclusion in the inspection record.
11:02
